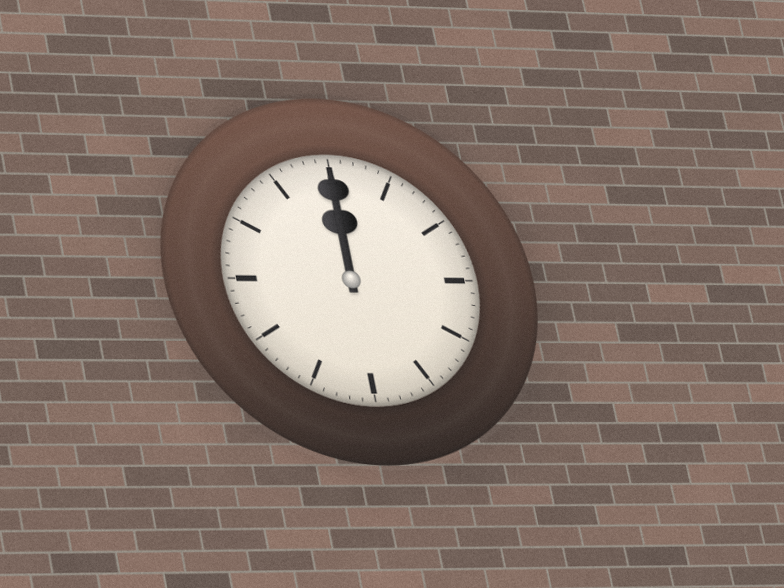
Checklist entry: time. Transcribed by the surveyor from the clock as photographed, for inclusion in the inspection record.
12:00
